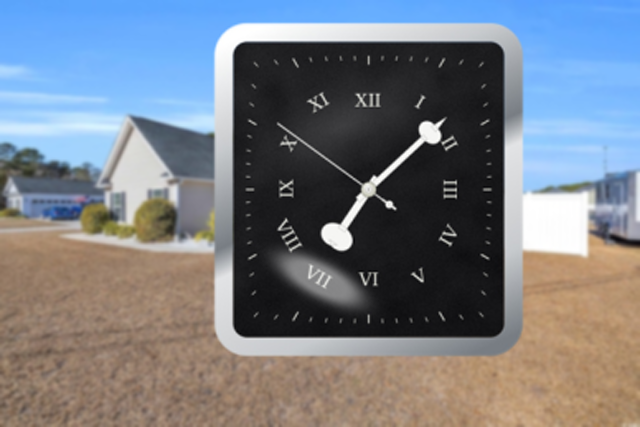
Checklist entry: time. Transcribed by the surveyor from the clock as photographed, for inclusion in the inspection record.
7:07:51
